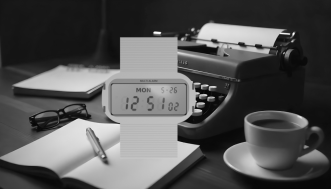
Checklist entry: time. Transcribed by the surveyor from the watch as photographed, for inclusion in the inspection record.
12:51:02
